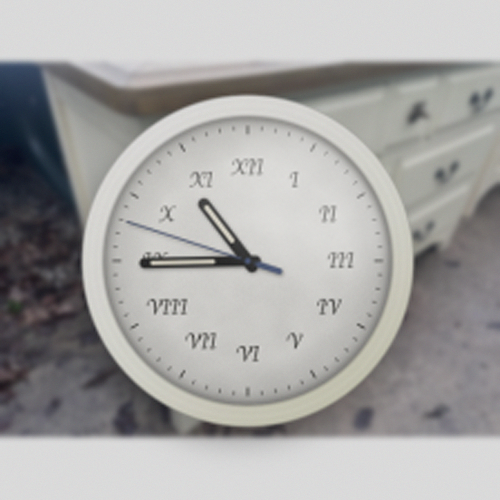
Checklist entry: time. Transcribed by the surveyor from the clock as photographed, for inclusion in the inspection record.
10:44:48
